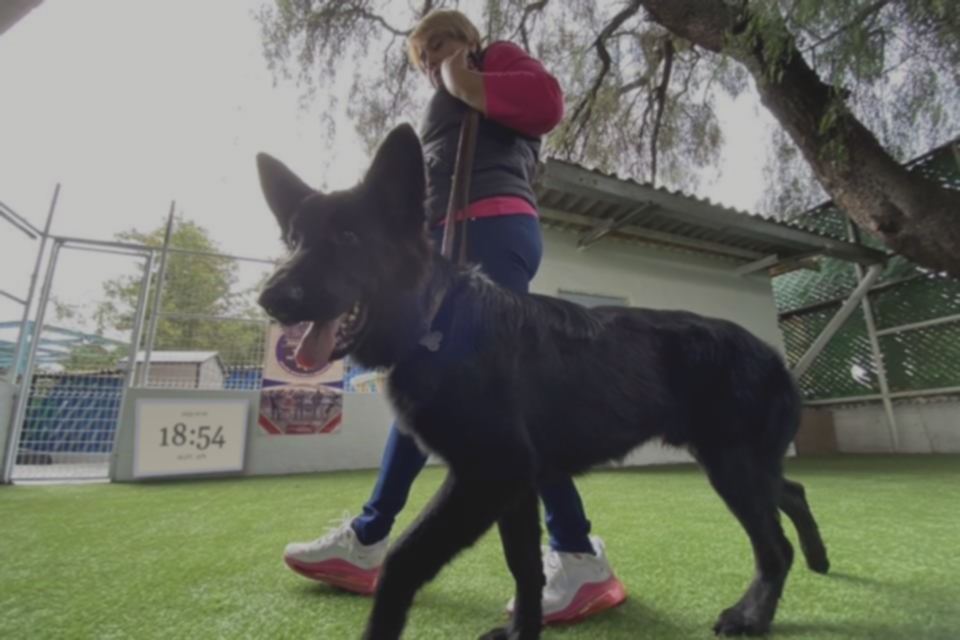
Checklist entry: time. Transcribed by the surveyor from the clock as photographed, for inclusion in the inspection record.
18:54
